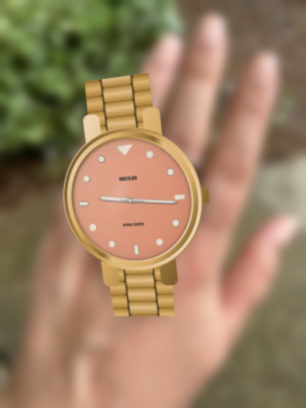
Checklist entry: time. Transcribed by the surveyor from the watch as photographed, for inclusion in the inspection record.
9:16
